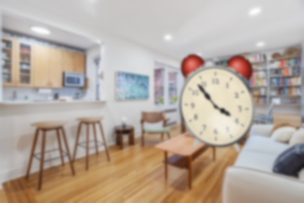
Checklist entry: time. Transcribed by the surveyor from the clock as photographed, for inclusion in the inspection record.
3:53
